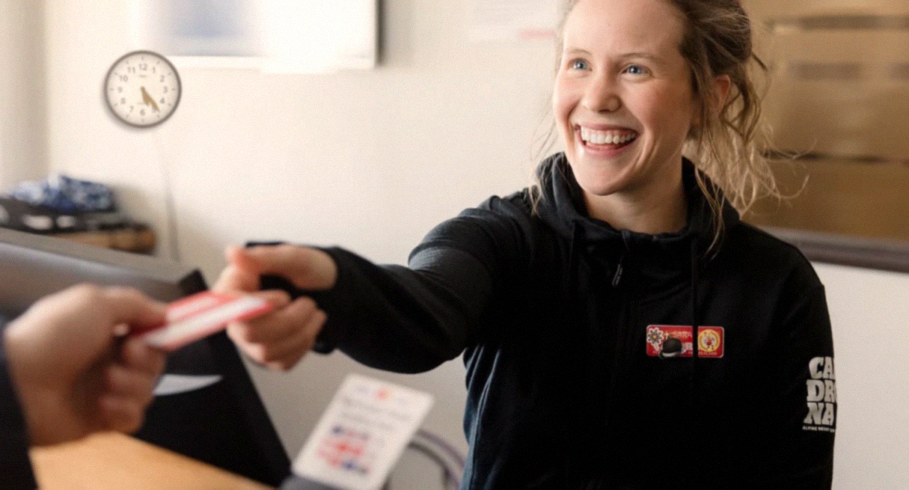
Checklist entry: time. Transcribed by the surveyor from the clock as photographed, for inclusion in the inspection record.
5:24
